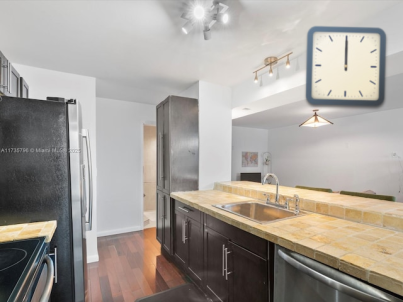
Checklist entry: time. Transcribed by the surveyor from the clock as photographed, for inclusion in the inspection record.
12:00
